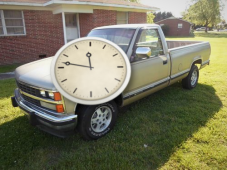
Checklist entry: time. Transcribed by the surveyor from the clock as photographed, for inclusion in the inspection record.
11:47
